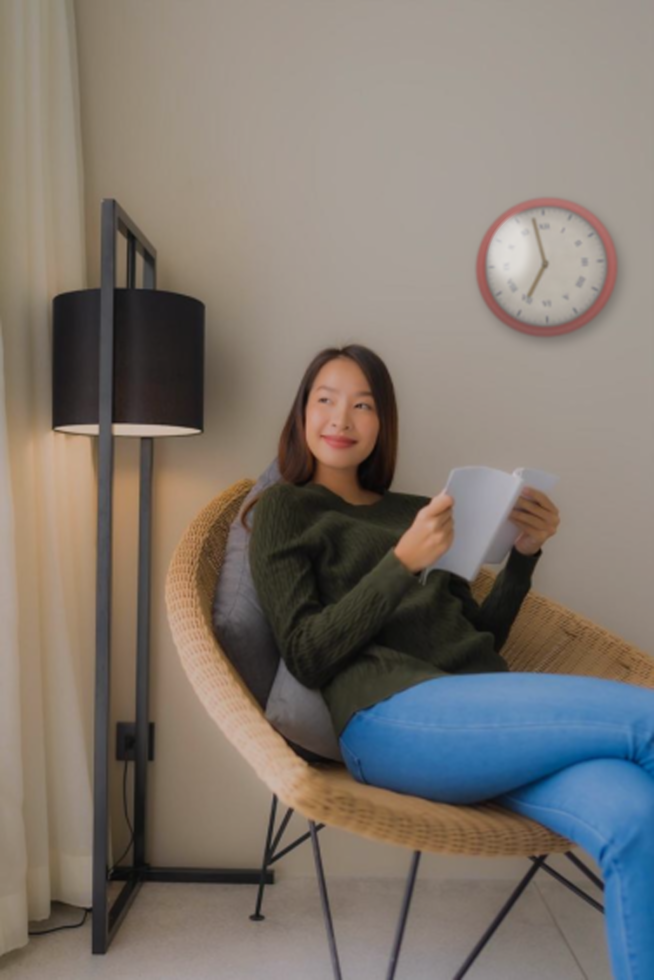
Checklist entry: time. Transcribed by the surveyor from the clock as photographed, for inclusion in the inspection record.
6:58
